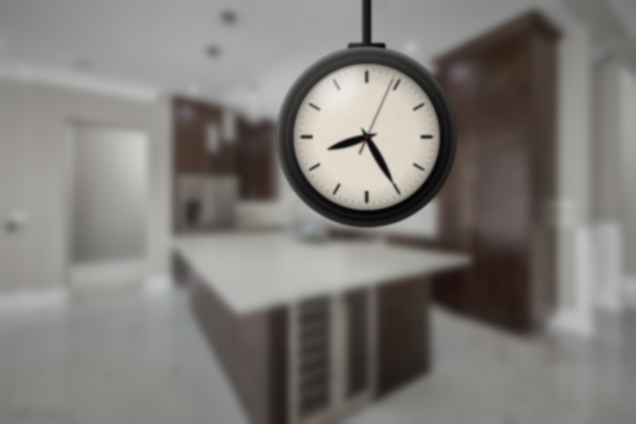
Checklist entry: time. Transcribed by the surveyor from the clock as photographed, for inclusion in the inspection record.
8:25:04
